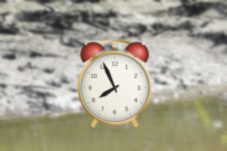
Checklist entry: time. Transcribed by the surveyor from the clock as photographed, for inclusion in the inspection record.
7:56
